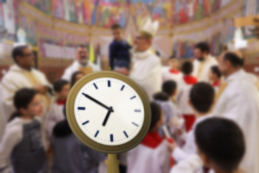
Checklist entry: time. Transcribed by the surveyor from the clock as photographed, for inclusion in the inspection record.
6:50
